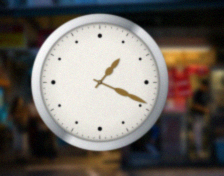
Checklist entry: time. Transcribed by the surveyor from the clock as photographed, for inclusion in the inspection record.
1:19
